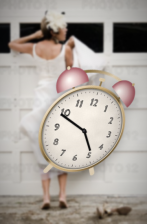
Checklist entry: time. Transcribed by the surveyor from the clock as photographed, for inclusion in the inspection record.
4:49
